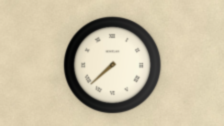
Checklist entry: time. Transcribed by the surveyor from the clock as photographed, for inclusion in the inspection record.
7:38
